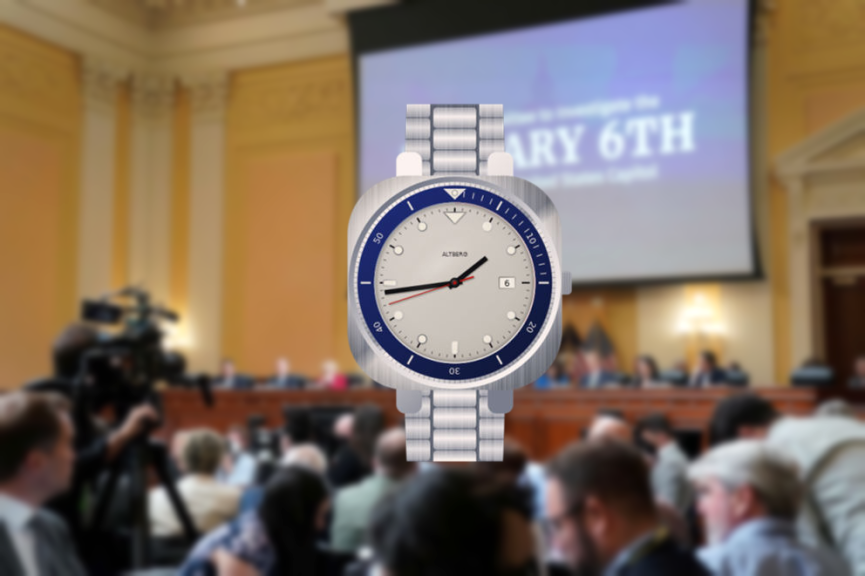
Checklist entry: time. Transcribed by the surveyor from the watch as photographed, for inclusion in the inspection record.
1:43:42
